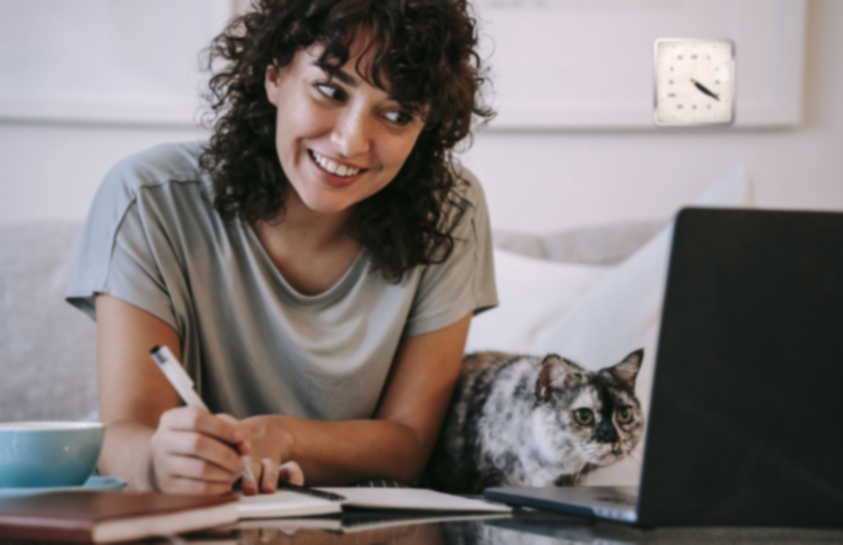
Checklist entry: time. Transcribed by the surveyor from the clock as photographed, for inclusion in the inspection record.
4:21
